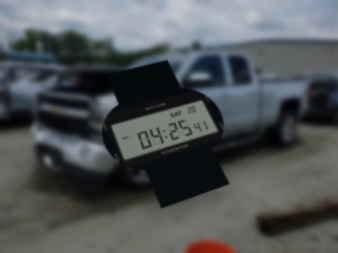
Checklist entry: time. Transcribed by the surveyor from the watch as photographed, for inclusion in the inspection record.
4:25:41
